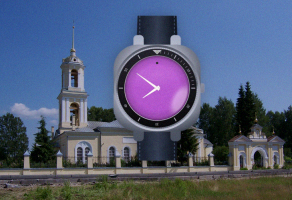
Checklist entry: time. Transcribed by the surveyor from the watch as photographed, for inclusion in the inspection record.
7:51
